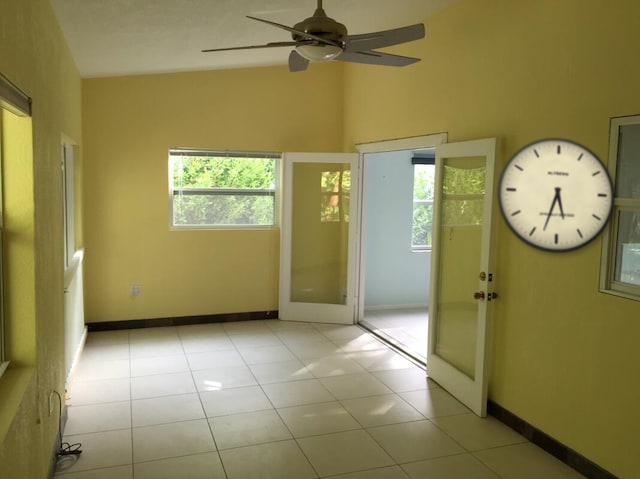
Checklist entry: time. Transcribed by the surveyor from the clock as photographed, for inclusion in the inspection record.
5:33
